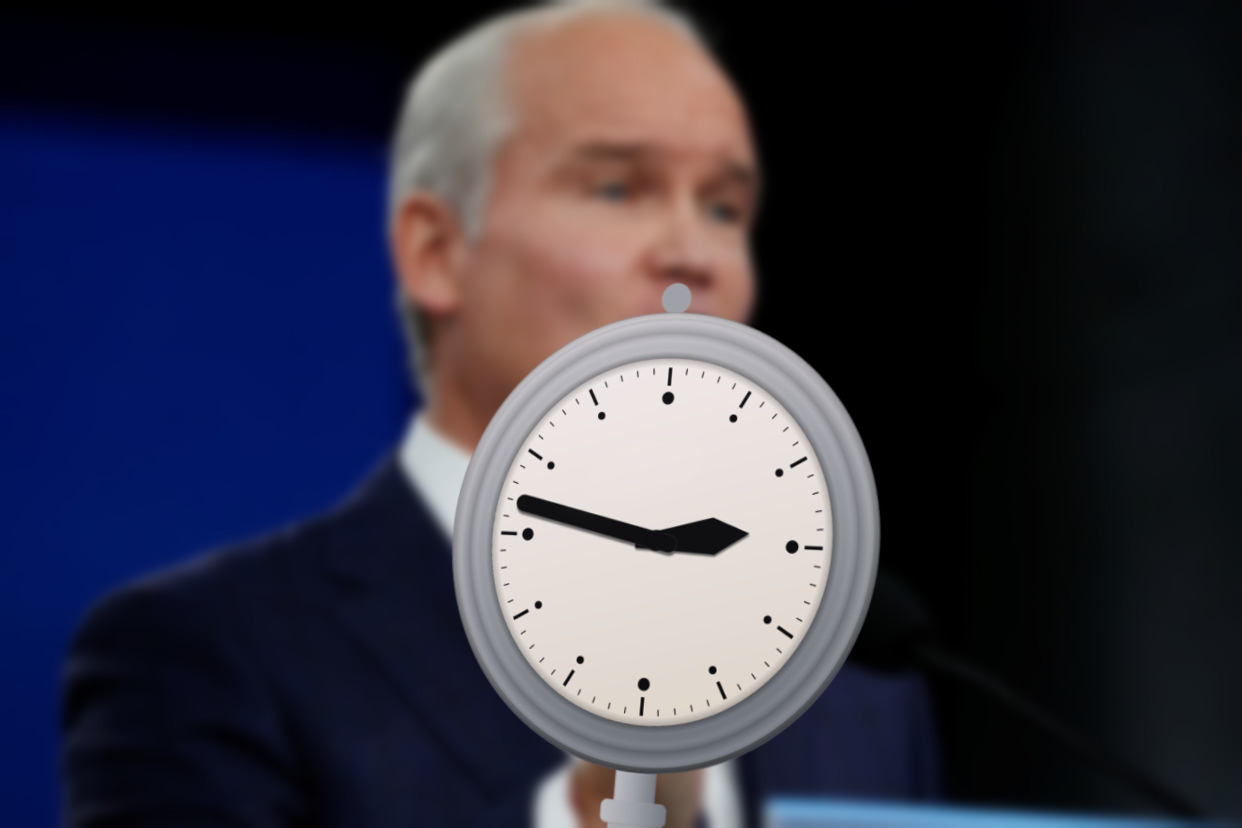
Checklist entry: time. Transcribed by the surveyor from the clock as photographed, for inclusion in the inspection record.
2:47
